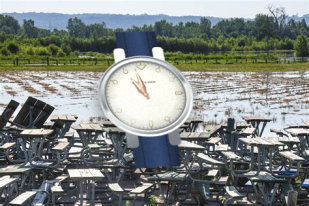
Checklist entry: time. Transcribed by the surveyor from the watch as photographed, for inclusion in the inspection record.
10:58
